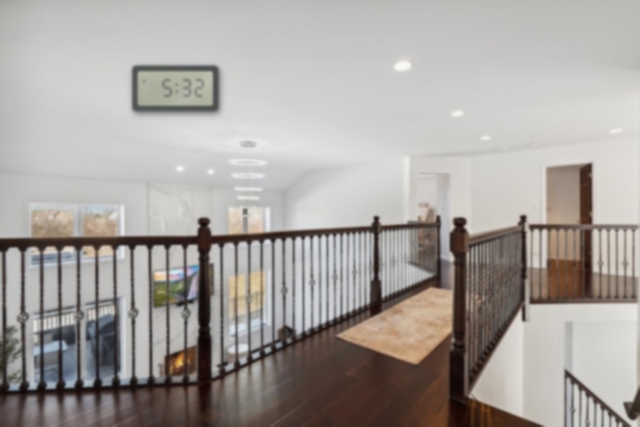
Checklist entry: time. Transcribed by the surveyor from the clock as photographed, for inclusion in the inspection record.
5:32
